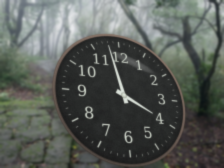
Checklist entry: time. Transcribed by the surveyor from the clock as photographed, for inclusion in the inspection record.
3:58
